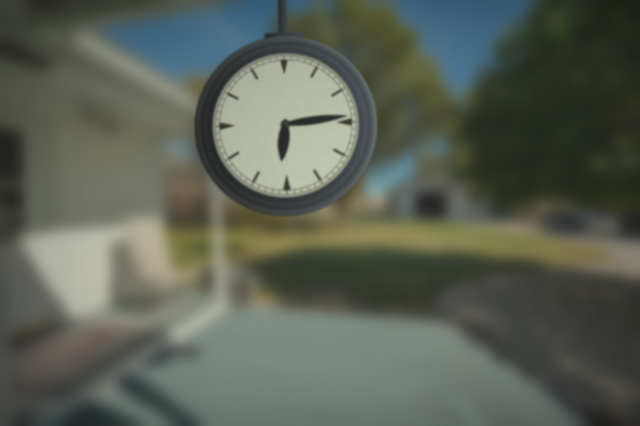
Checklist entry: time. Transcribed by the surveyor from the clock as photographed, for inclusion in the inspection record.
6:14
